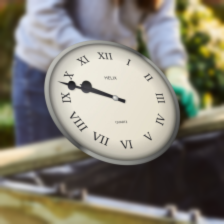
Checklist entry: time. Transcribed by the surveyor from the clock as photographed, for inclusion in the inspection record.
9:48
